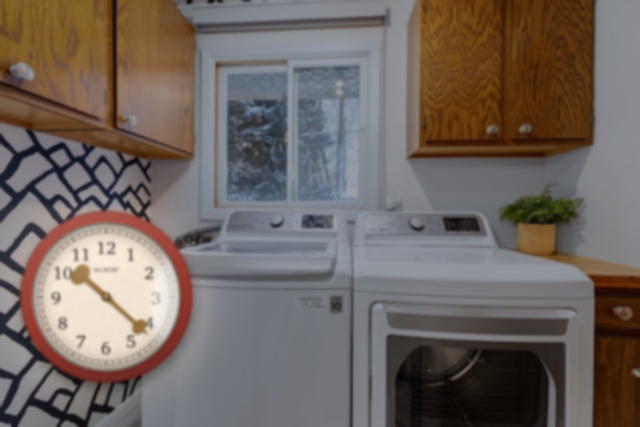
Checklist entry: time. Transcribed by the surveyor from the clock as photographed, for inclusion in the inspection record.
10:22
